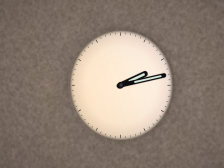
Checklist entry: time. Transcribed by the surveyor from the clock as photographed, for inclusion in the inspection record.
2:13
